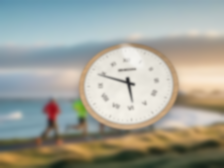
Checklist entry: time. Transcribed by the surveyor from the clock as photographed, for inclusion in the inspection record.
5:49
